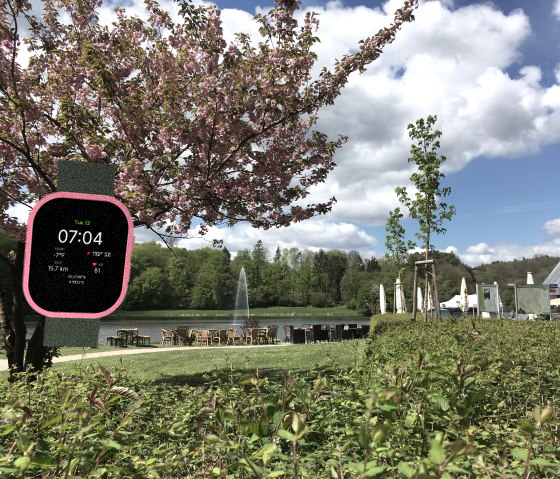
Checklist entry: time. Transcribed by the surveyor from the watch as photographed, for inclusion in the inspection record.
7:04
